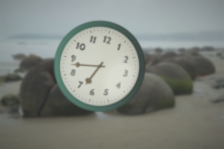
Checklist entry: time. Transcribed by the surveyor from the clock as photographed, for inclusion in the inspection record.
6:43
